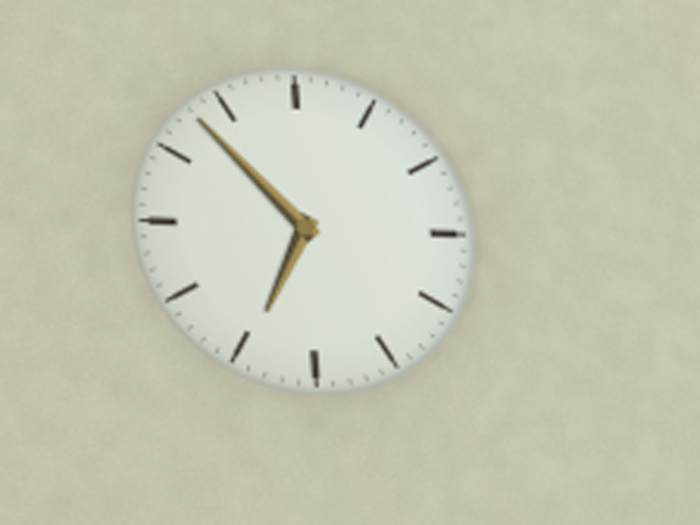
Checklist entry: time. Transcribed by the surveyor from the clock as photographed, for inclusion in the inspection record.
6:53
